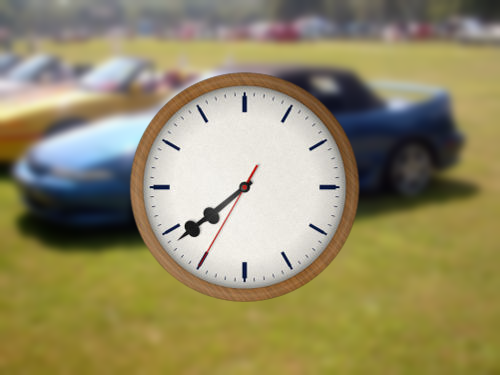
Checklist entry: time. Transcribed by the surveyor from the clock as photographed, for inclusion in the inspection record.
7:38:35
